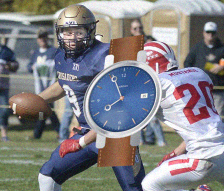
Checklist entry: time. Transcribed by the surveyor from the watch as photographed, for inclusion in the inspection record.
7:56
